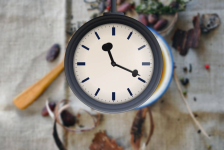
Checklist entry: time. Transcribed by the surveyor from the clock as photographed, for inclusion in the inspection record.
11:19
